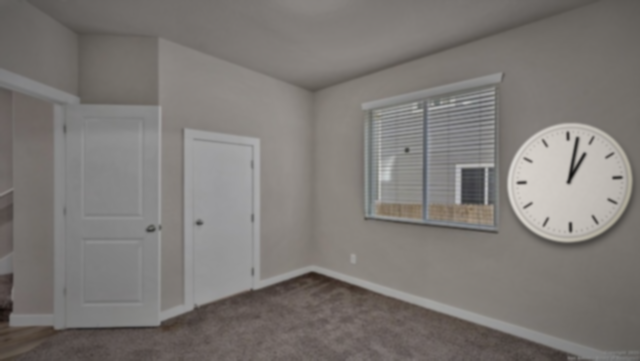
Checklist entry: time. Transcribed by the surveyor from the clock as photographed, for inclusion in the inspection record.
1:02
